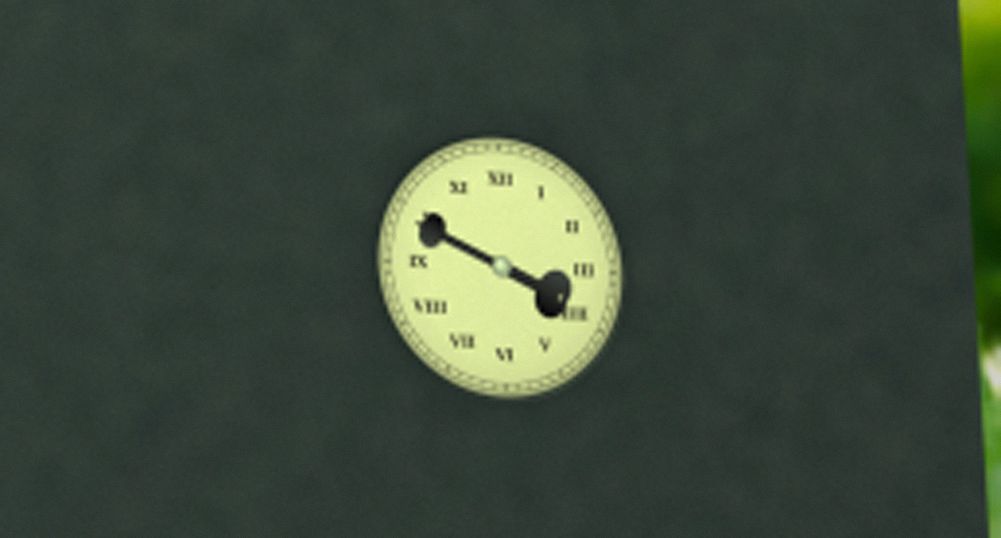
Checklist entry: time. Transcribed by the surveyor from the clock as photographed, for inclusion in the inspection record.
3:49
